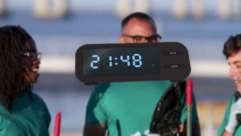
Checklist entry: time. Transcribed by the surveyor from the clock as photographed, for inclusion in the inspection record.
21:48
